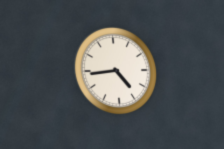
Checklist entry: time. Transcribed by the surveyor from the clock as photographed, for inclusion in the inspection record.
4:44
